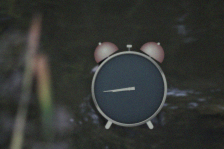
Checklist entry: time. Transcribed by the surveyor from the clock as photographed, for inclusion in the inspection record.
8:44
